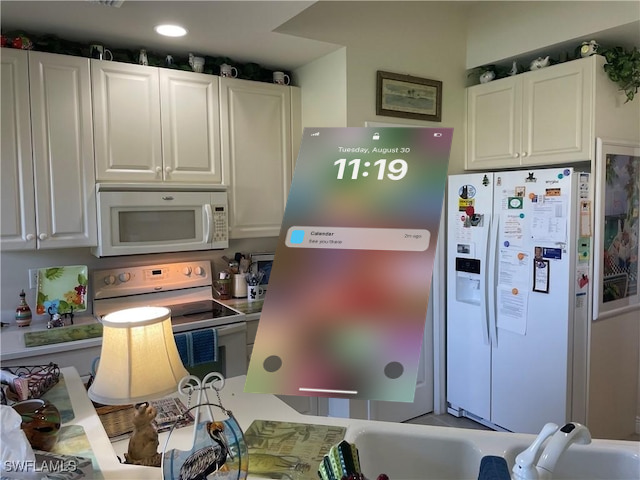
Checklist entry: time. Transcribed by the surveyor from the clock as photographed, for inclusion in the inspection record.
11:19
